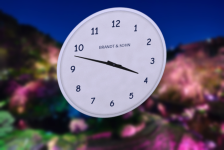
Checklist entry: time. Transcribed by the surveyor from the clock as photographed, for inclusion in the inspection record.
3:48
